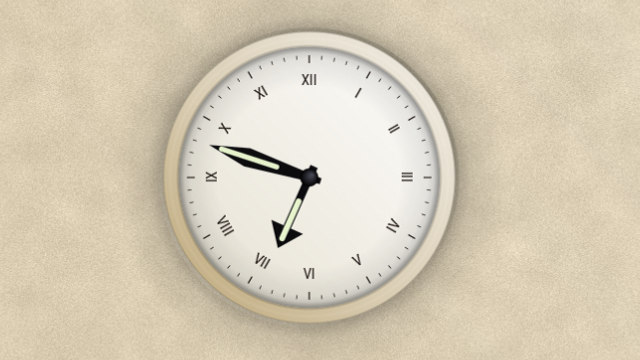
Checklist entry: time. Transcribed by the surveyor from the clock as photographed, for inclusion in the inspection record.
6:48
